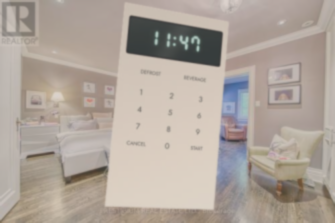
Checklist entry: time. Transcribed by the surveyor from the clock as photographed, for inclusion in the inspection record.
11:47
